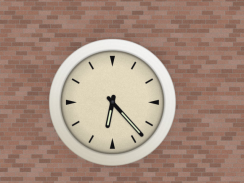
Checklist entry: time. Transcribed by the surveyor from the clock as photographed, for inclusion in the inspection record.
6:23
